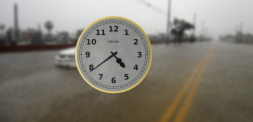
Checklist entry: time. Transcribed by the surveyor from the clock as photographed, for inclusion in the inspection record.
4:39
